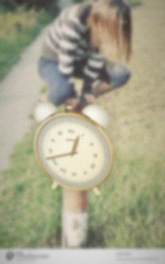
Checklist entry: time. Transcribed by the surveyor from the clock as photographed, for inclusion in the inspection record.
12:42
